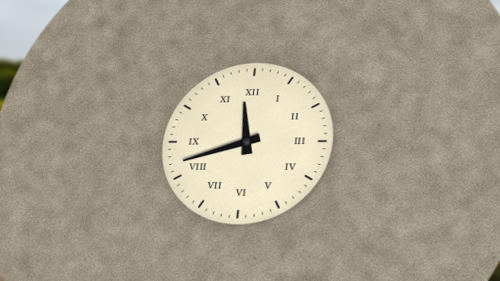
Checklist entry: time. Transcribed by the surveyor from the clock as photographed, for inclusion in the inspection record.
11:42
